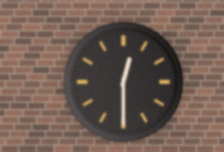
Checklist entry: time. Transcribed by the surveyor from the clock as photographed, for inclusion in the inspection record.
12:30
